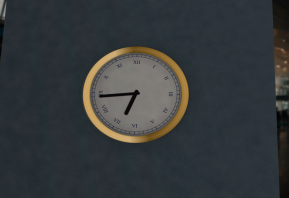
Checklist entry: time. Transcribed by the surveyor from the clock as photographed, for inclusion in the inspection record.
6:44
